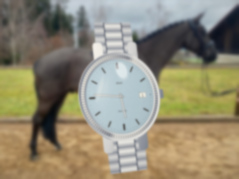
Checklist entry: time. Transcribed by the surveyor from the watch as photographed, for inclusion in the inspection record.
5:46
